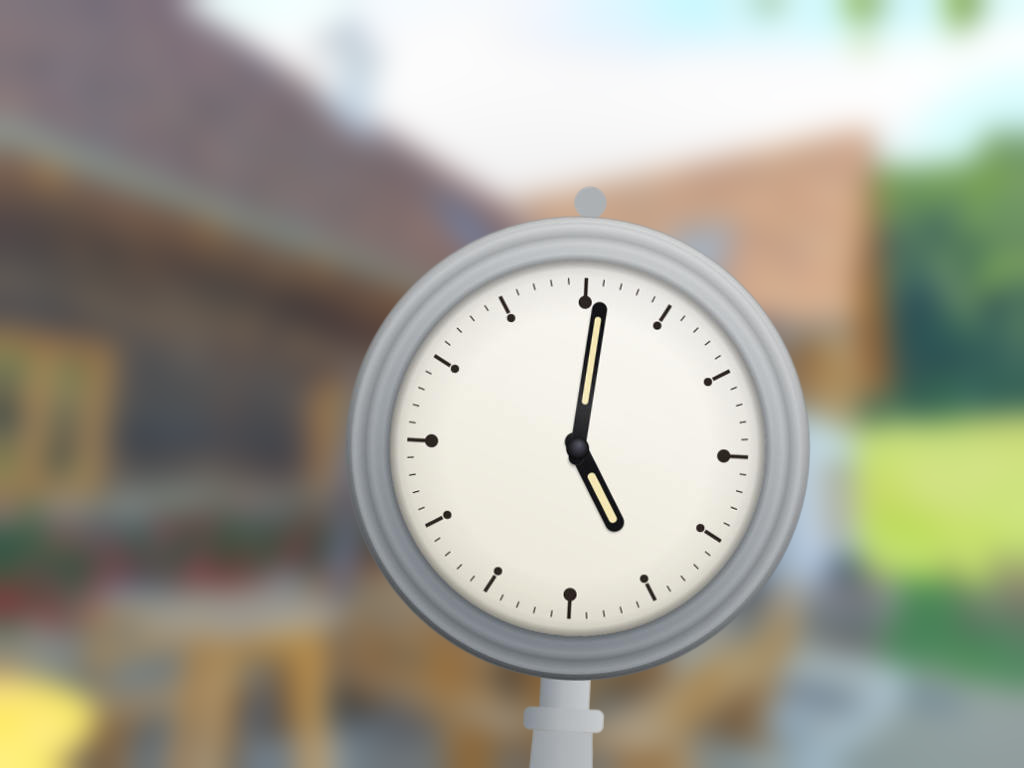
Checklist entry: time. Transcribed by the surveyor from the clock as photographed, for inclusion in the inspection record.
5:01
